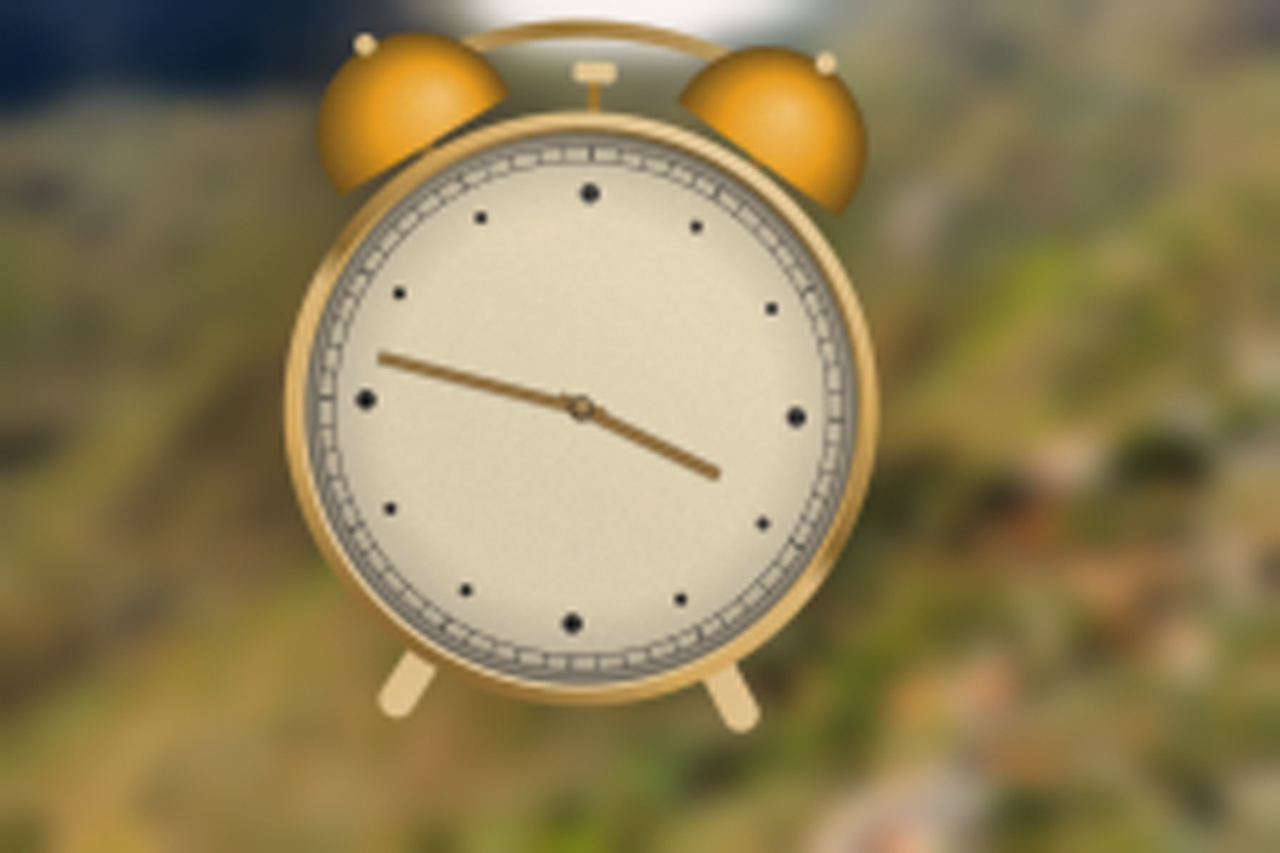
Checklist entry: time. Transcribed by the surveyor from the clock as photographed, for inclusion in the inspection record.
3:47
